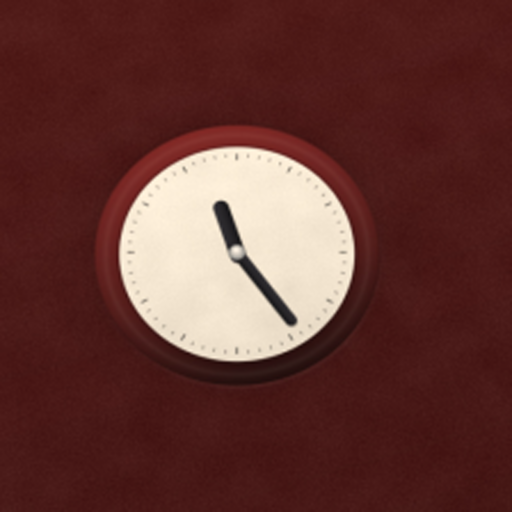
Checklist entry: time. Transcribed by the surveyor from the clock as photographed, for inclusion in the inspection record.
11:24
